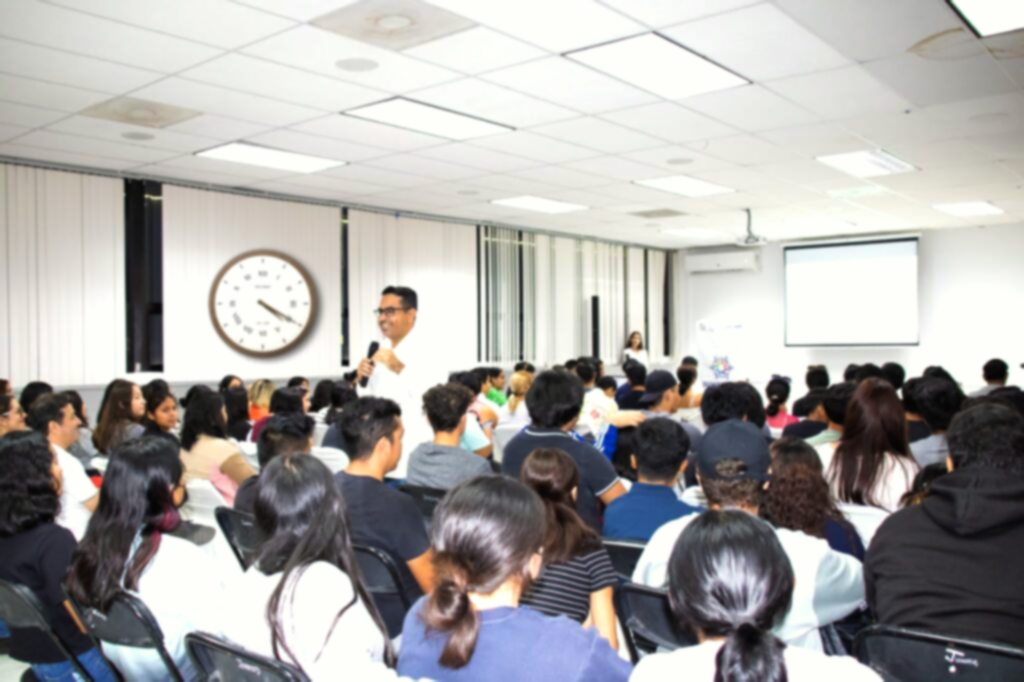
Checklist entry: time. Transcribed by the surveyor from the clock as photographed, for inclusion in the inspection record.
4:20
